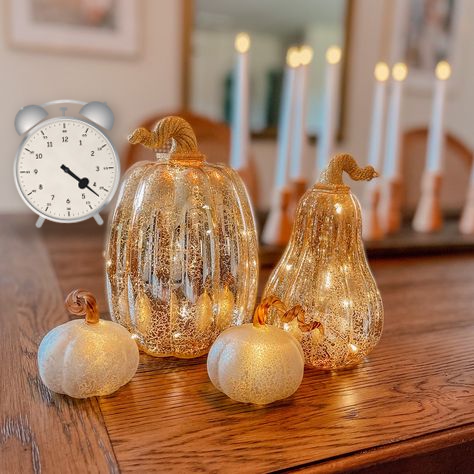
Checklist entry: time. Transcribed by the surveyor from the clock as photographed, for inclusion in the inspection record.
4:22
